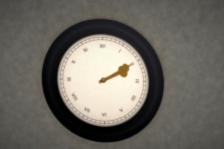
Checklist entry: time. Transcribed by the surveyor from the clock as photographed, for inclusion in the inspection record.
2:10
